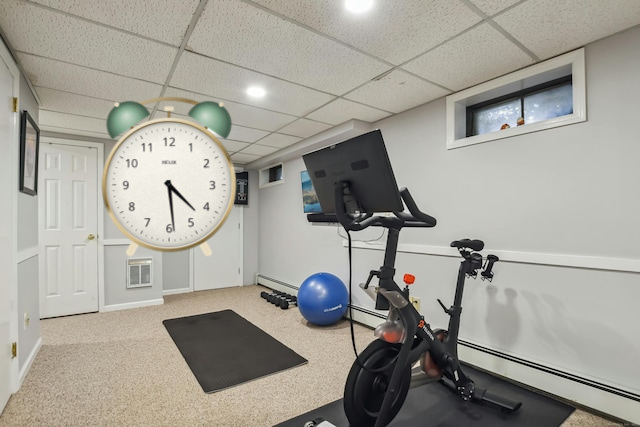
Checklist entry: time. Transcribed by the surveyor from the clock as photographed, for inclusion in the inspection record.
4:29
